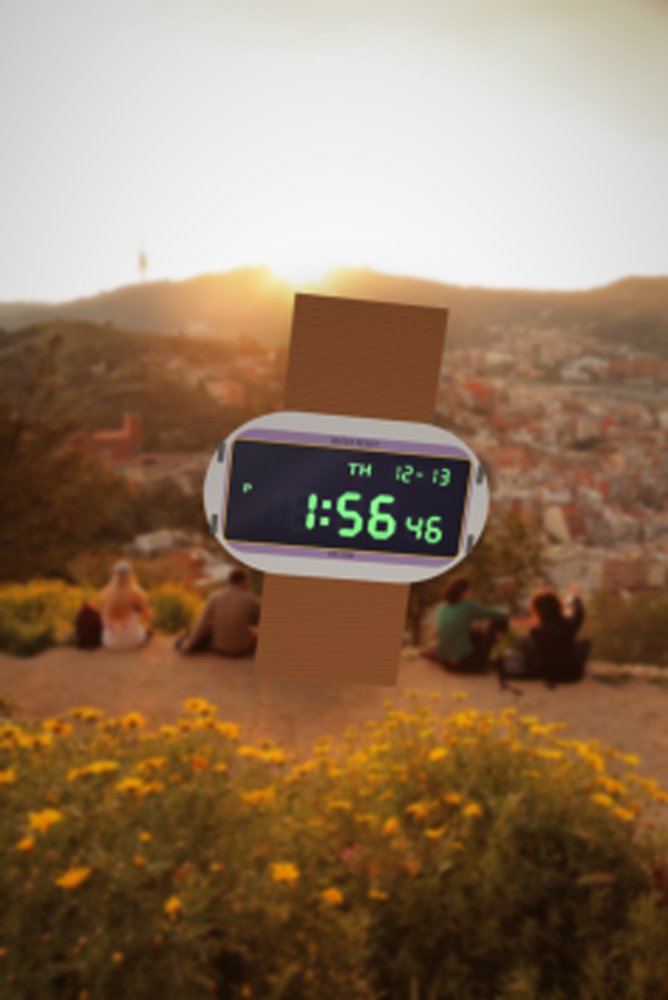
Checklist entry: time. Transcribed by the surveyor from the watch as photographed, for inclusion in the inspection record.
1:56:46
